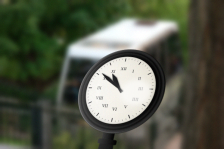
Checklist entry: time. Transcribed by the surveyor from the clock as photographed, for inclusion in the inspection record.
10:51
